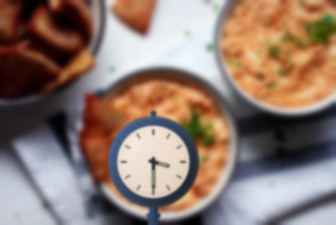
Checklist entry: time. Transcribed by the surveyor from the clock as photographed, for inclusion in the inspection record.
3:30
